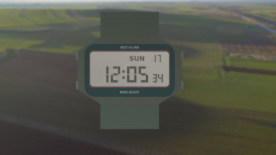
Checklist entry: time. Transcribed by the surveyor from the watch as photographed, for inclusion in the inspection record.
12:05
